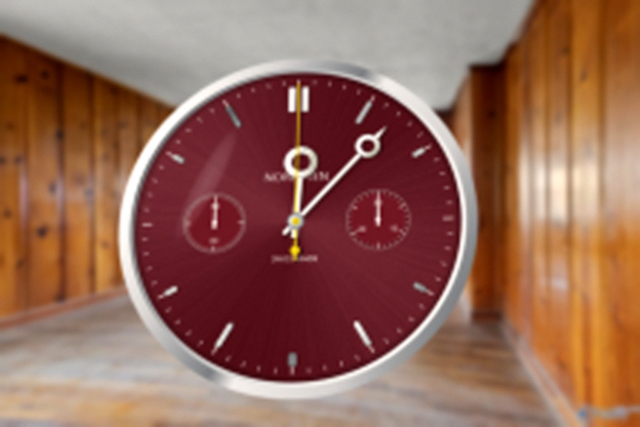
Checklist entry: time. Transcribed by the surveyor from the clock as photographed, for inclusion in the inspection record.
12:07
